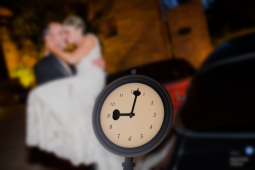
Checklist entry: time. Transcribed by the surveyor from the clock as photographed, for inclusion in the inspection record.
9:02
